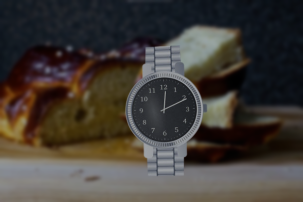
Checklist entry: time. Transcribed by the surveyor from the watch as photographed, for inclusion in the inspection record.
12:11
